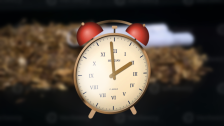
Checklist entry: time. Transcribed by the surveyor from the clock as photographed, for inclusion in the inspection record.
1:59
